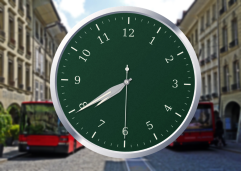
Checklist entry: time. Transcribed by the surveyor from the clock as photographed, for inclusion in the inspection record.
7:39:30
